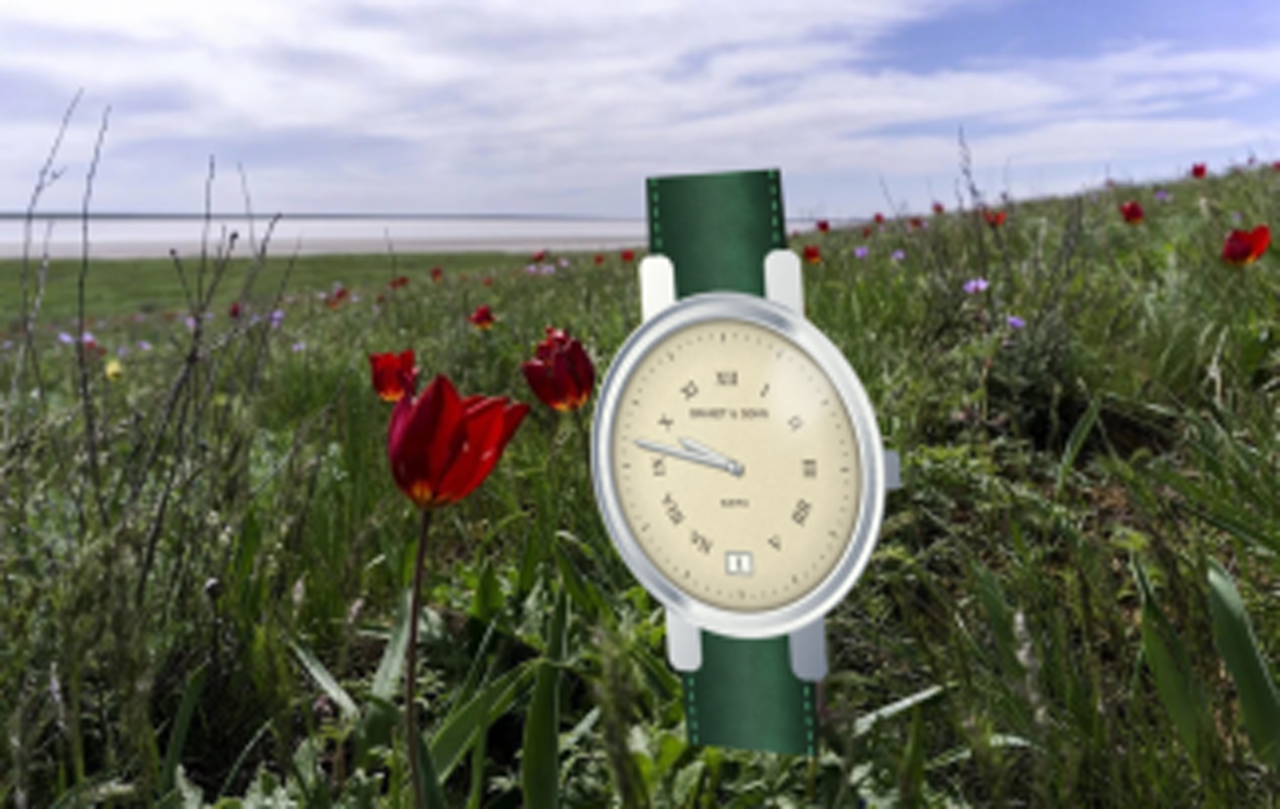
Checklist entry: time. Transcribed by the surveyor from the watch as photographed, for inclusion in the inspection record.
9:47
